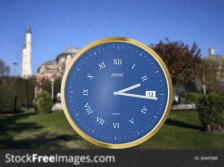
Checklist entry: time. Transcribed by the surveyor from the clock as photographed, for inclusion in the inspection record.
2:16
